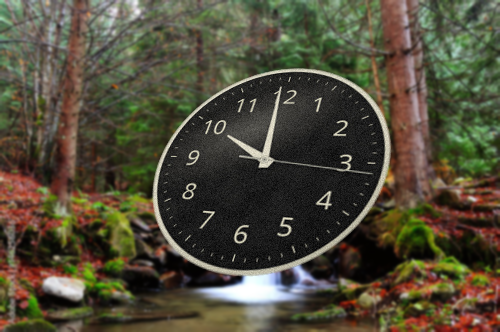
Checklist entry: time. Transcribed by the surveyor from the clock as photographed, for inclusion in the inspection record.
9:59:16
